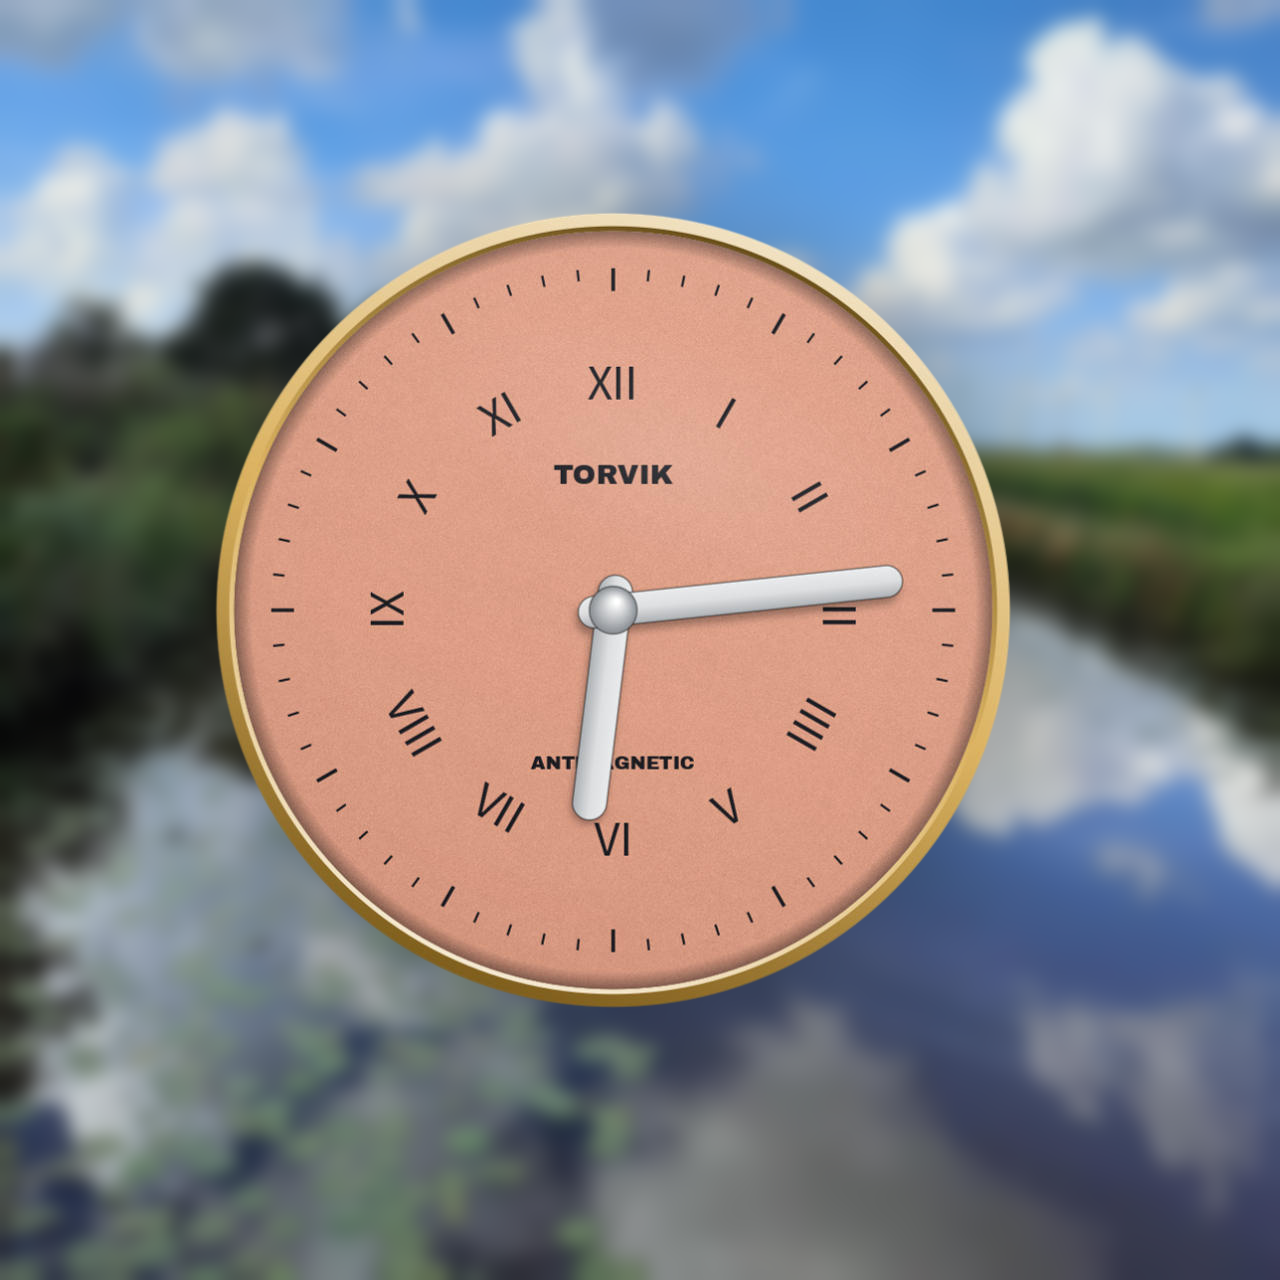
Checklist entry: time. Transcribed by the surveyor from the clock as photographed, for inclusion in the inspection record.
6:14
